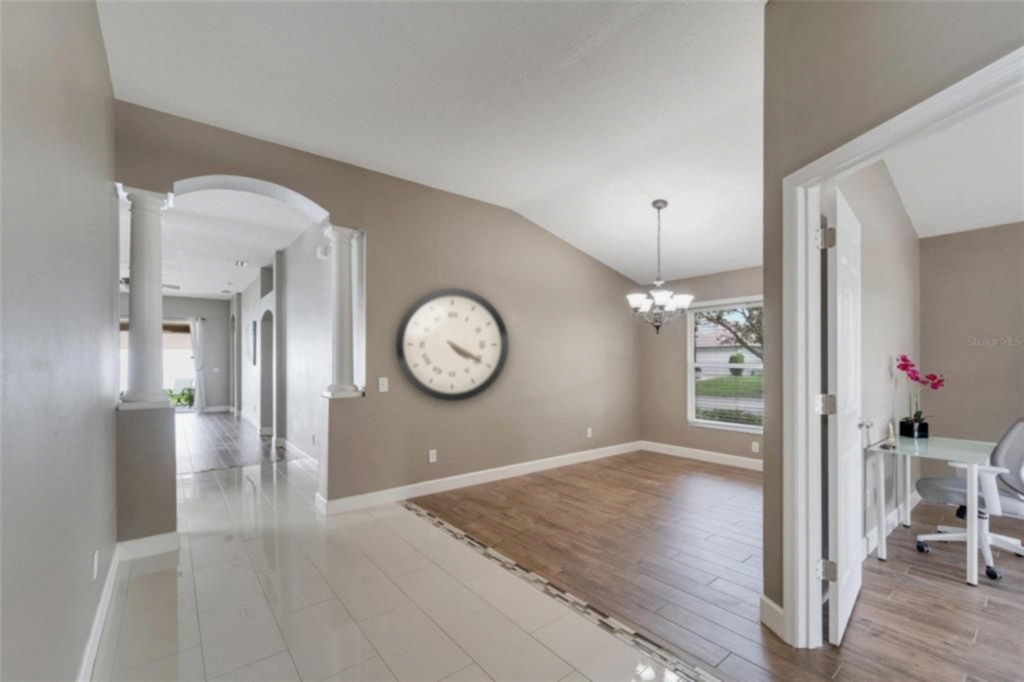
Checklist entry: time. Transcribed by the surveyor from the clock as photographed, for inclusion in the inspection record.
4:20
